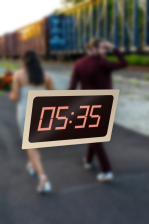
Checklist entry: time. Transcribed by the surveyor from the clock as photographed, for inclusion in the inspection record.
5:35
